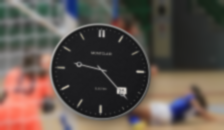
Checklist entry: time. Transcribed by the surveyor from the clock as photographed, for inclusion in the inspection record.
9:23
